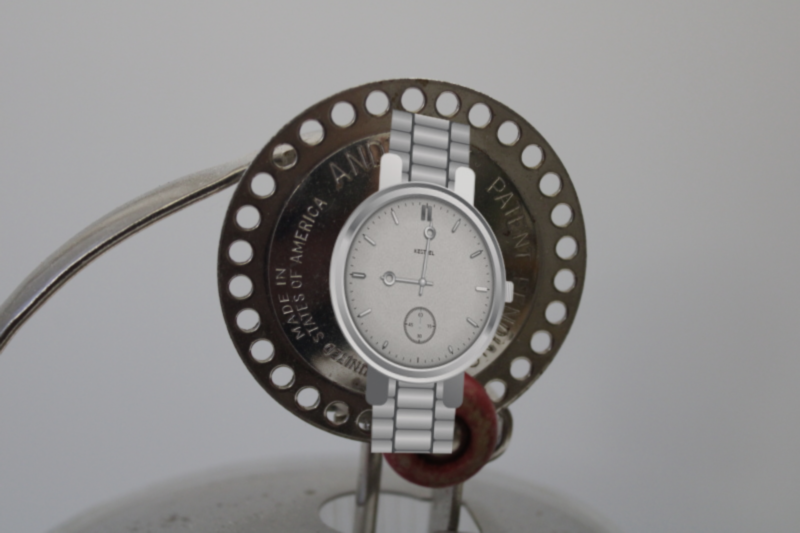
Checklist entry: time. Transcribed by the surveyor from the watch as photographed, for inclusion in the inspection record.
9:01
